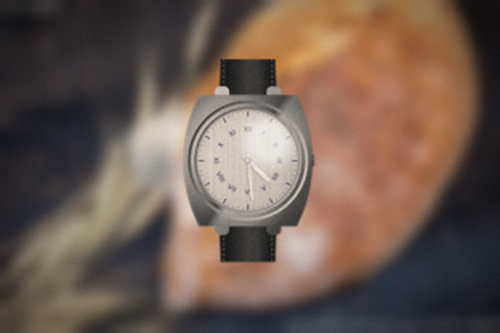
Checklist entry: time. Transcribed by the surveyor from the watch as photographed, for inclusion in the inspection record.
4:29
